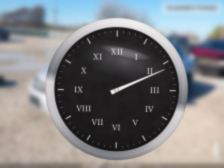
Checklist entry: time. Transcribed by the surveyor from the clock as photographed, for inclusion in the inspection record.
2:11
